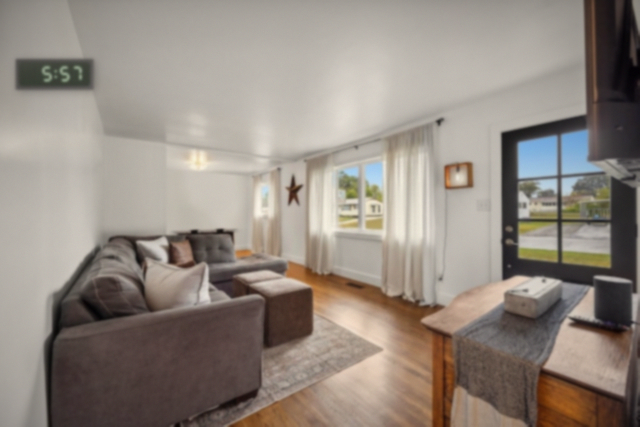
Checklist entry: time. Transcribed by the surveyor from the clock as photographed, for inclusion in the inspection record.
5:57
